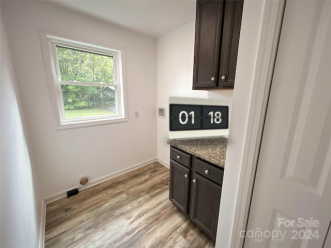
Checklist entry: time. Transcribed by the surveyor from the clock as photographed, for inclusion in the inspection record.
1:18
